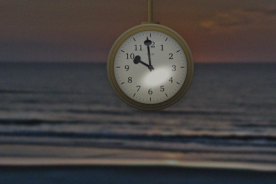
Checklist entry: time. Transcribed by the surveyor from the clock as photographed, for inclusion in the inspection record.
9:59
